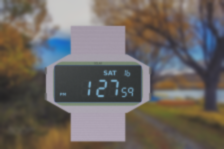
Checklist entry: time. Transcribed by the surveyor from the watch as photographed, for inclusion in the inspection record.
1:27:59
